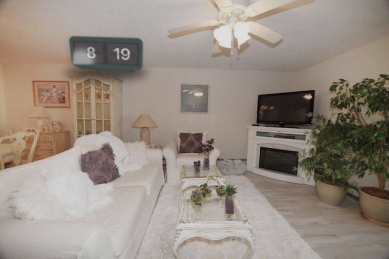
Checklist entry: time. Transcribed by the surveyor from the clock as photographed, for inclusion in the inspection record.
8:19
